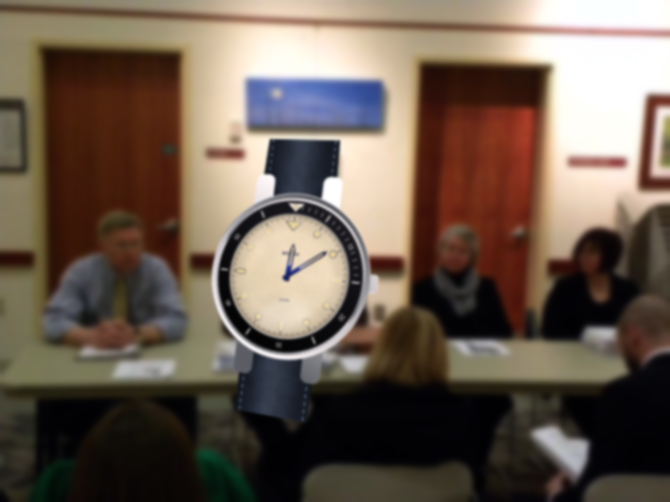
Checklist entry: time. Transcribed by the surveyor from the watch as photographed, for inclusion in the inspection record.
12:09
